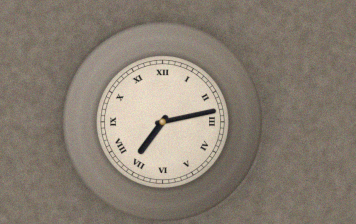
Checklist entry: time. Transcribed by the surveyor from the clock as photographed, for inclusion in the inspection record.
7:13
